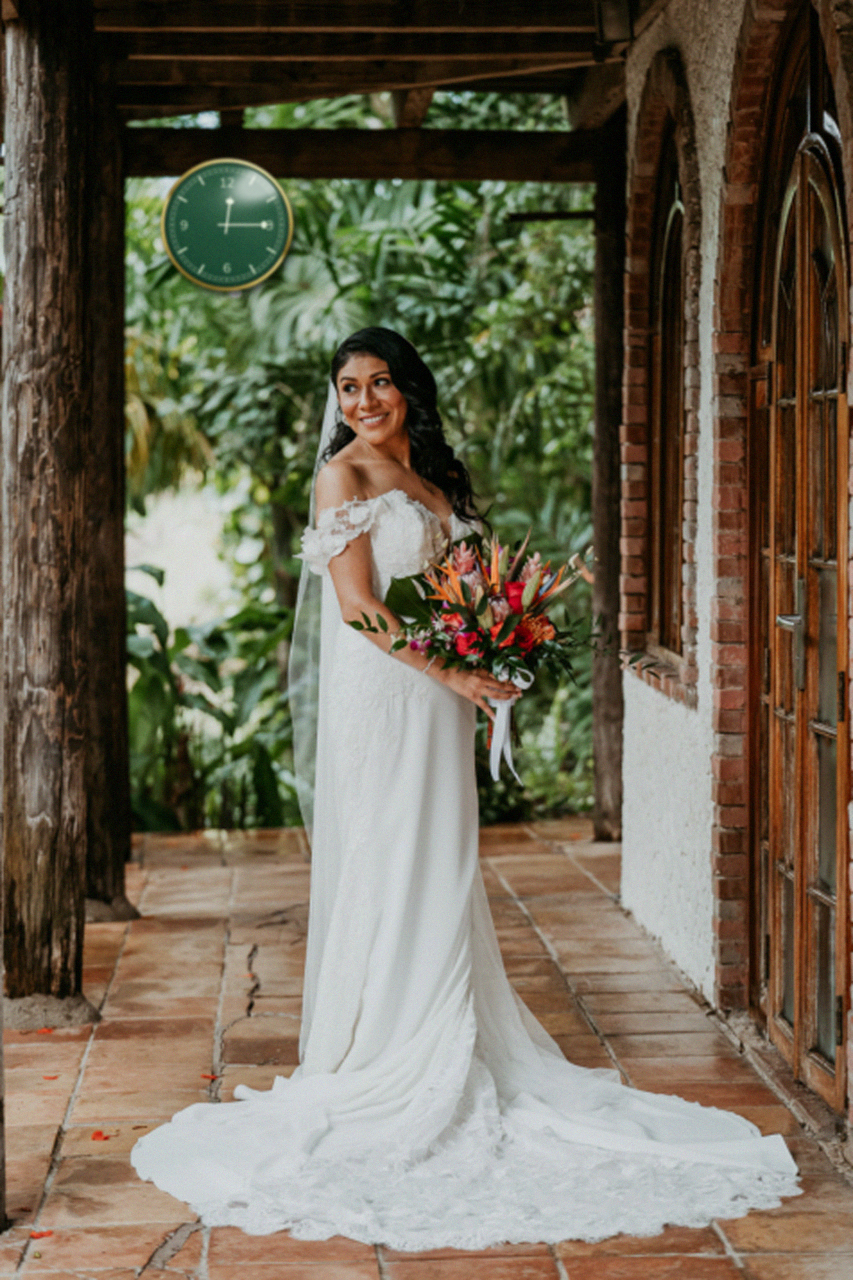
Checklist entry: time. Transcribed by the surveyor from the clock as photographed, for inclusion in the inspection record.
12:15
